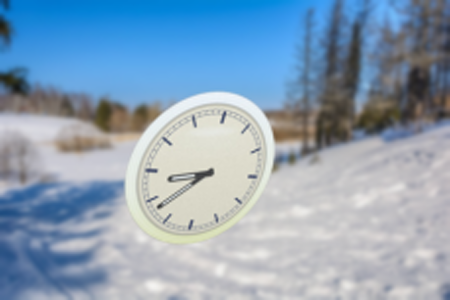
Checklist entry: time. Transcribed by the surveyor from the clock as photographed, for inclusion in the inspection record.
8:38
